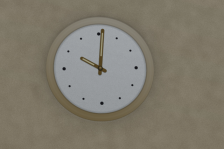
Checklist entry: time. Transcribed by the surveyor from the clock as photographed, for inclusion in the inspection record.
10:01
